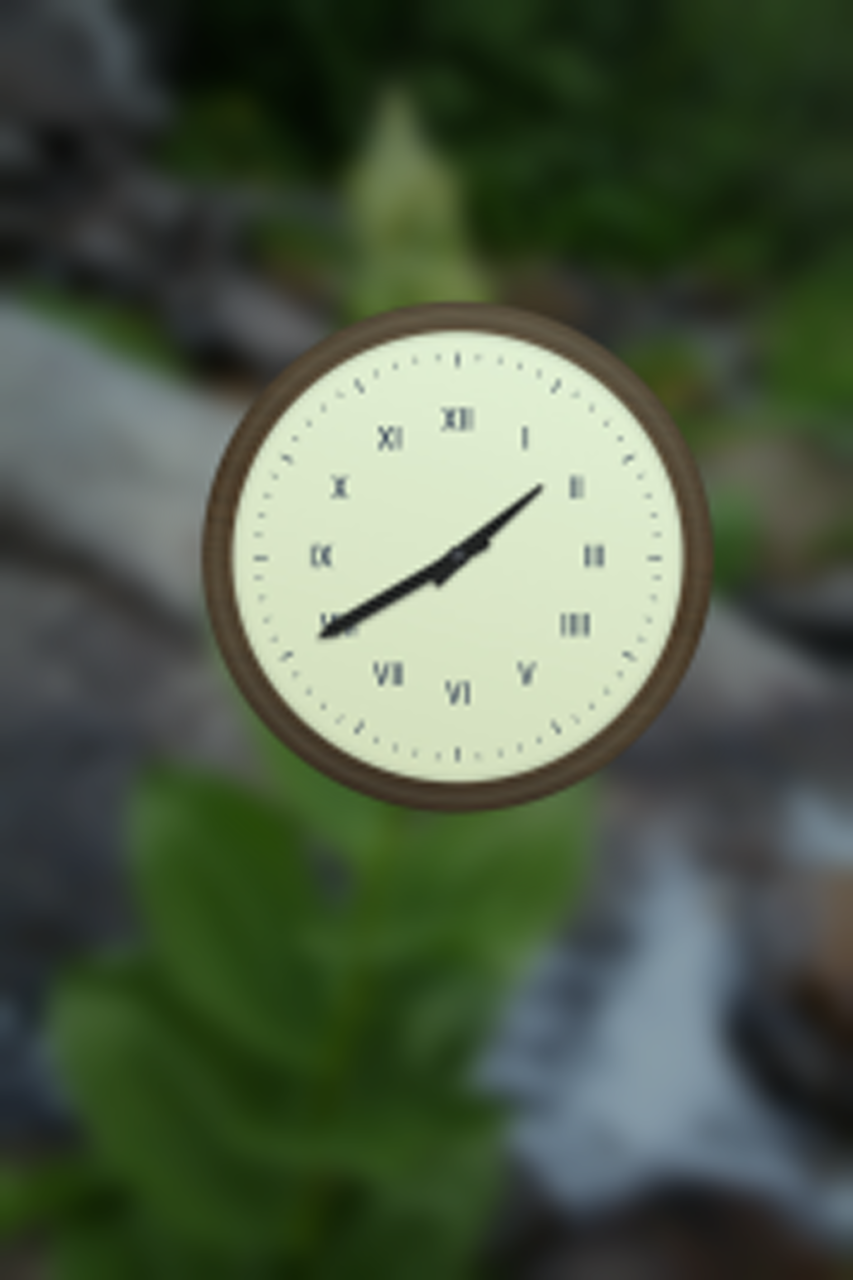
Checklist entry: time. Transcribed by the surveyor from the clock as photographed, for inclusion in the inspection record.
1:40
